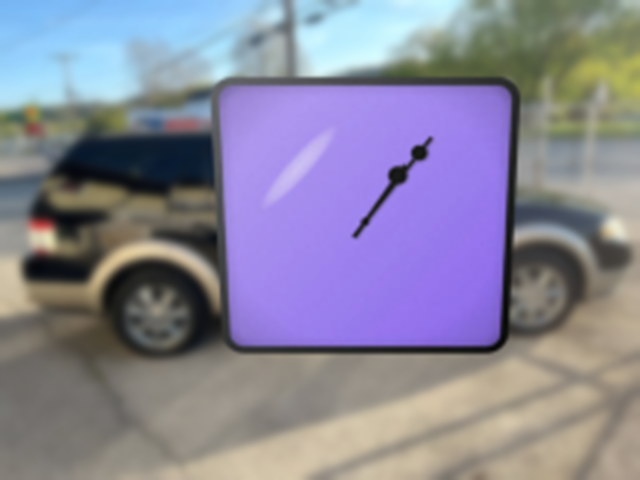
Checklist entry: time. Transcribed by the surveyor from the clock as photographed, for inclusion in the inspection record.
1:06
